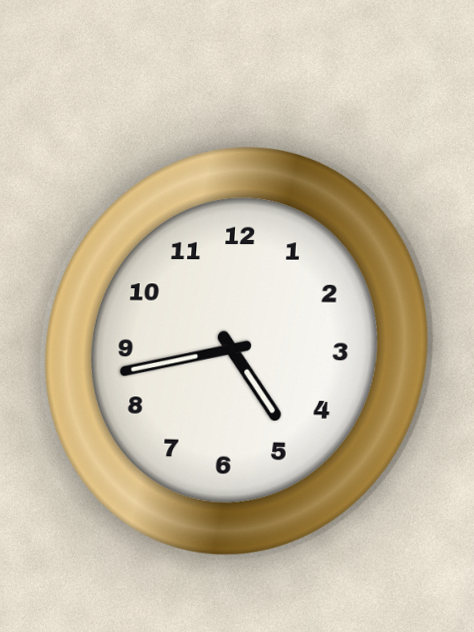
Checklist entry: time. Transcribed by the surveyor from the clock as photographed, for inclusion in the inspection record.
4:43
